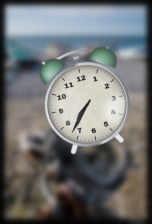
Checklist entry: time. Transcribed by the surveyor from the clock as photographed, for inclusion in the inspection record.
7:37
